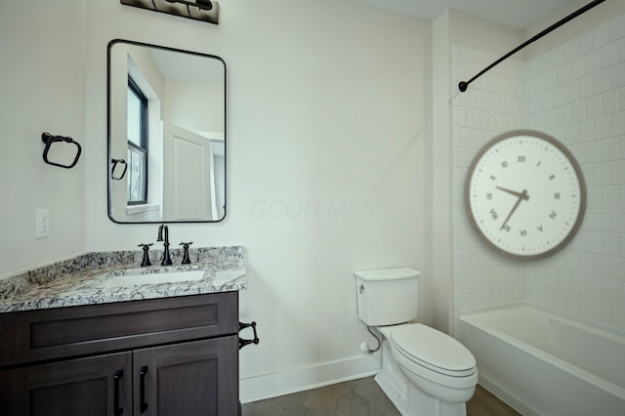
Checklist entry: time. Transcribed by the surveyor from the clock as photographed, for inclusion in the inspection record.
9:36
